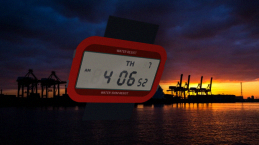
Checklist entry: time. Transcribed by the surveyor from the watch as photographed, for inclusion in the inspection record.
4:06:52
